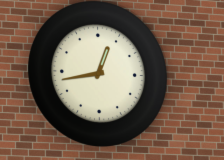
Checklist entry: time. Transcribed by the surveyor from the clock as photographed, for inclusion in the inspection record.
12:43
